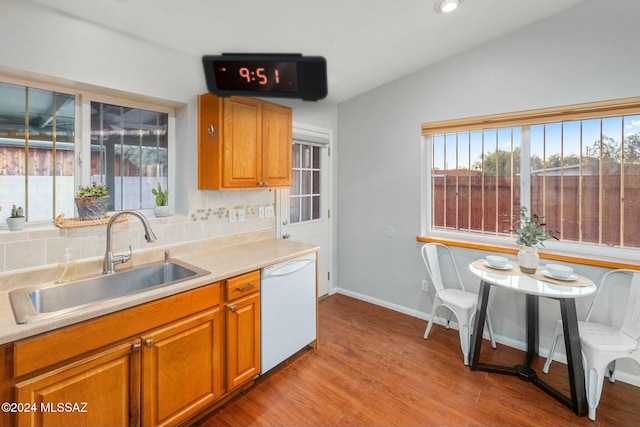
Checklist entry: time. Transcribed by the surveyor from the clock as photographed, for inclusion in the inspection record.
9:51
